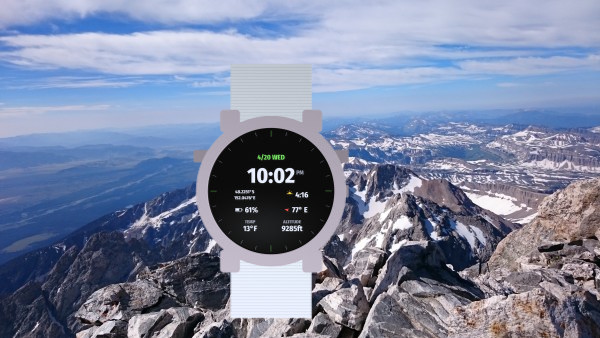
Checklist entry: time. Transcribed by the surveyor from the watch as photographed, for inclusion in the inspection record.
10:02
